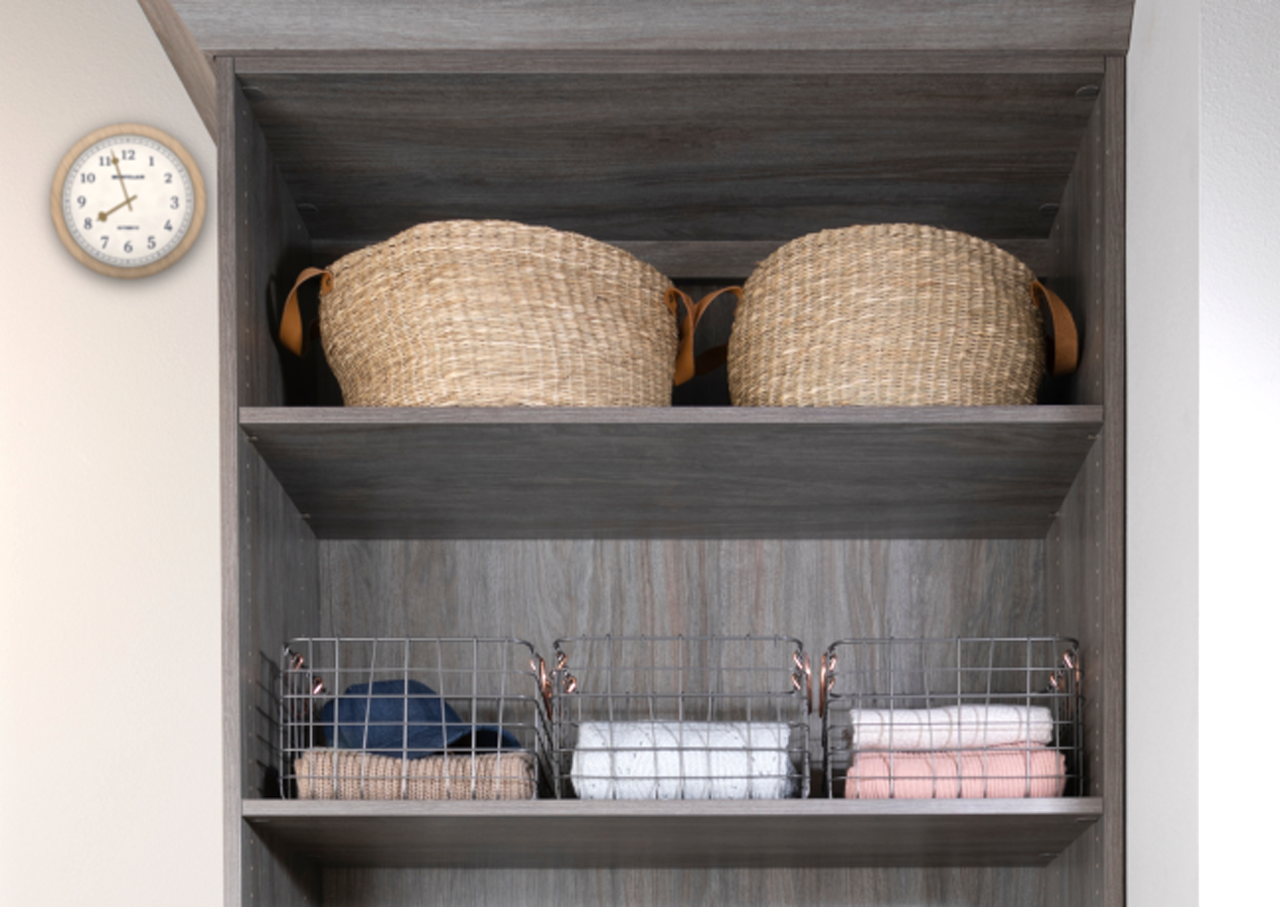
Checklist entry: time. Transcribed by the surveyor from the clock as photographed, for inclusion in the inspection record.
7:57
